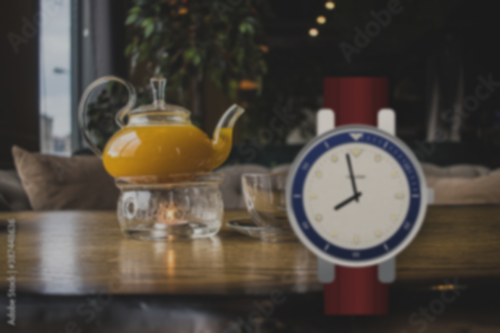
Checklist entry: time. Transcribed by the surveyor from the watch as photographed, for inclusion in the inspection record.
7:58
